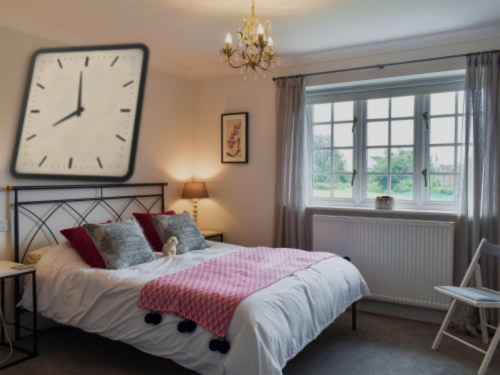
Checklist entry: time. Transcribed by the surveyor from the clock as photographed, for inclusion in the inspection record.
7:59
